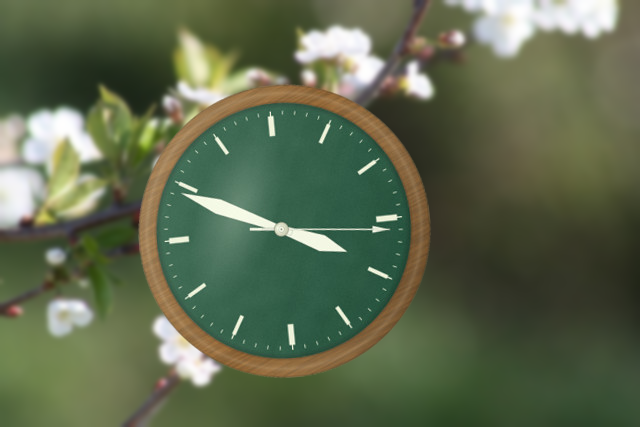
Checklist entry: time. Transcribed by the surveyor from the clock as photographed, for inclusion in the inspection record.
3:49:16
